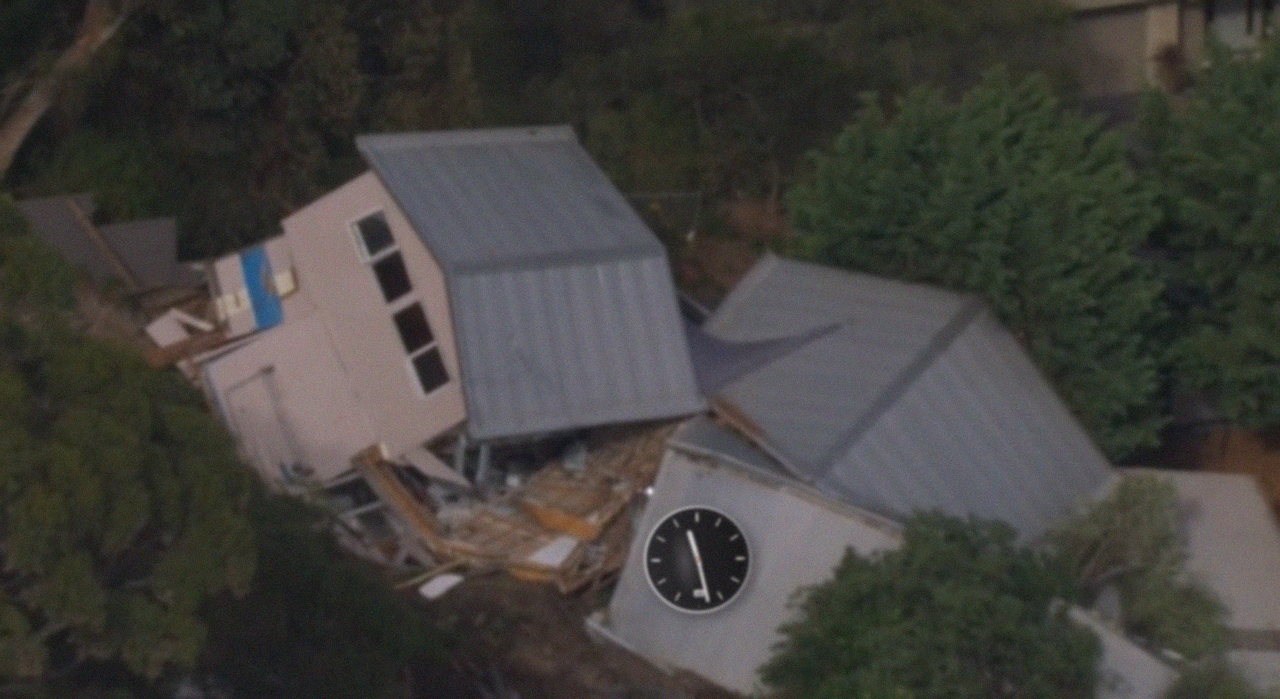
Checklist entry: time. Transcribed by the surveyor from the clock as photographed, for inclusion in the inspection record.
11:28
